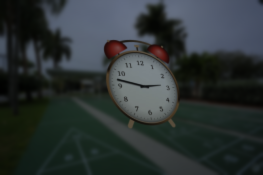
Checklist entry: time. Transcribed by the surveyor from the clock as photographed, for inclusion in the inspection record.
2:47
